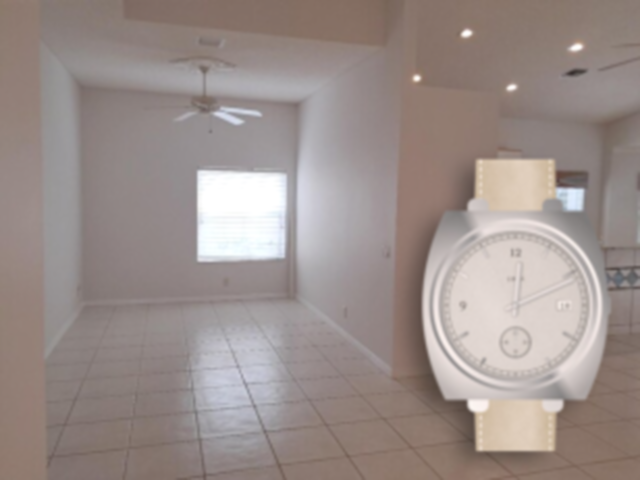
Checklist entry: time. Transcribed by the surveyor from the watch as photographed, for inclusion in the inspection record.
12:11
